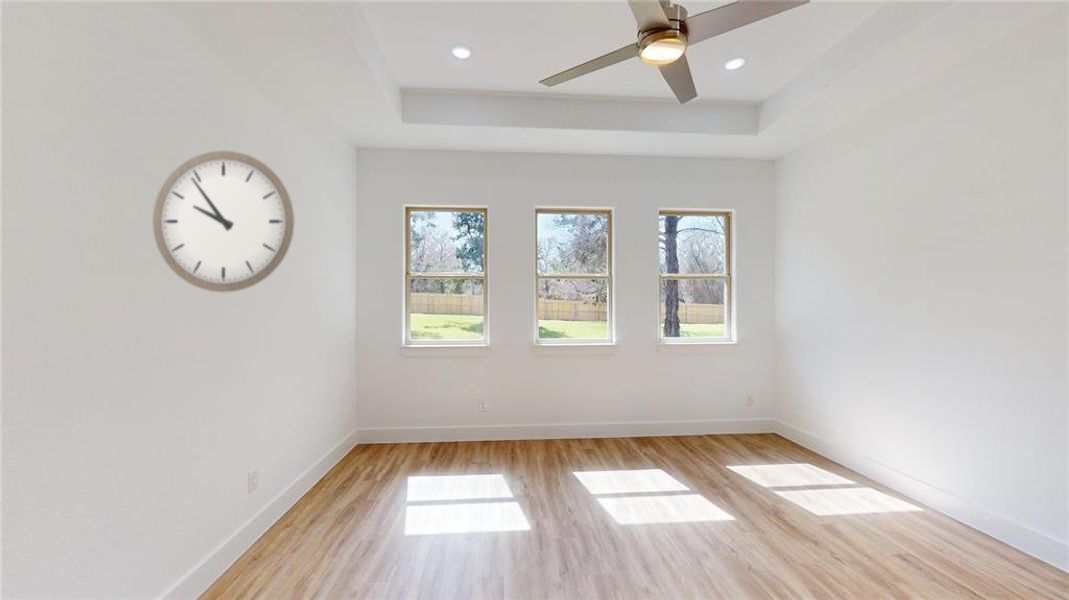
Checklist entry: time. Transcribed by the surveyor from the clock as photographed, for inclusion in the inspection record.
9:54
